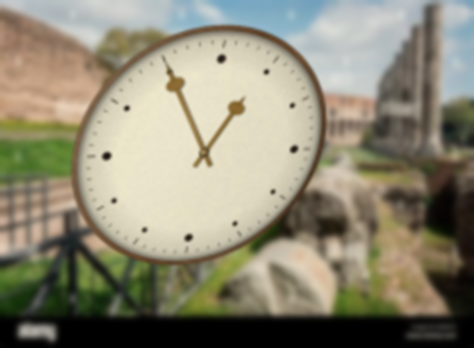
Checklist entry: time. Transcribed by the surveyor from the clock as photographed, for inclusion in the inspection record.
12:55
